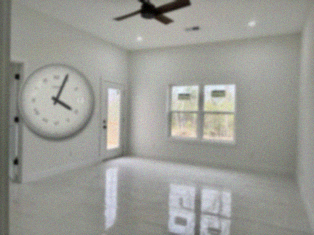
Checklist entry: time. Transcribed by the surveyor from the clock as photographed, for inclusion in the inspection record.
4:04
